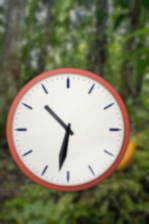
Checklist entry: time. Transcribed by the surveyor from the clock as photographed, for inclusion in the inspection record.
10:32
